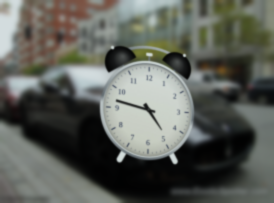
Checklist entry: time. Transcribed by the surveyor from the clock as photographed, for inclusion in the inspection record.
4:47
